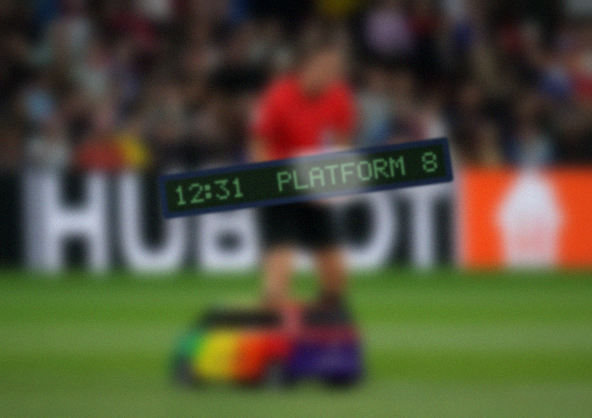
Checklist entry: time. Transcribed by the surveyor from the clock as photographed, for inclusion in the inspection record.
12:31
